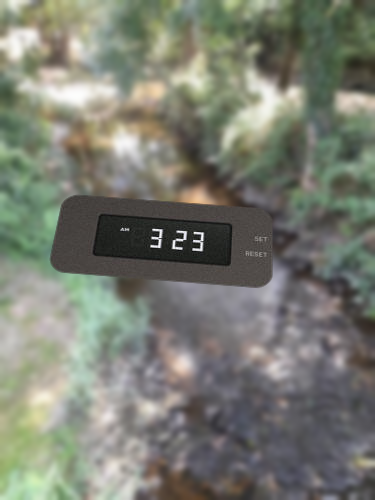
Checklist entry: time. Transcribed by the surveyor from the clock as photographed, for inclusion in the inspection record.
3:23
